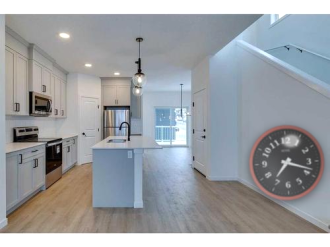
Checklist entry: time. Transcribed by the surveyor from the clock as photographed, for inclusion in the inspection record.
7:18
